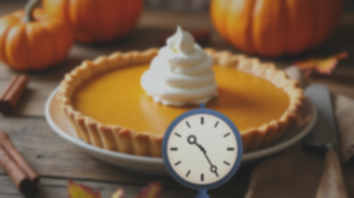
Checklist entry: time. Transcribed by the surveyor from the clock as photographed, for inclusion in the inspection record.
10:25
